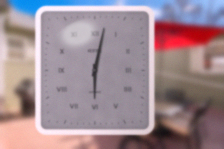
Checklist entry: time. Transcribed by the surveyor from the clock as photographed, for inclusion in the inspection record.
6:02
